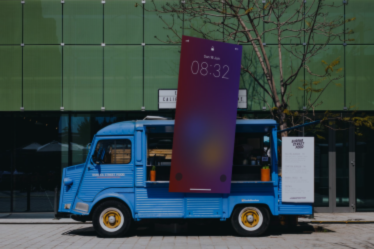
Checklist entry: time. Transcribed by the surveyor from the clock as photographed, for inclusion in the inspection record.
8:32
